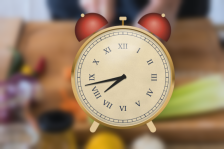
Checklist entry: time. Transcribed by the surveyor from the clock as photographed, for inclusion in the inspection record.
7:43
